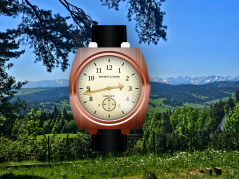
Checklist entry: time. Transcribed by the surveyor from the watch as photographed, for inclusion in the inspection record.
2:43
